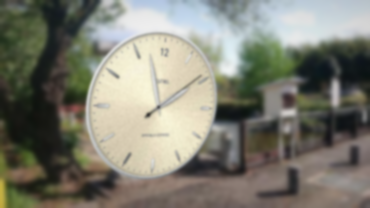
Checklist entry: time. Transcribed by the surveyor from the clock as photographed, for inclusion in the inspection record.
1:57:09
